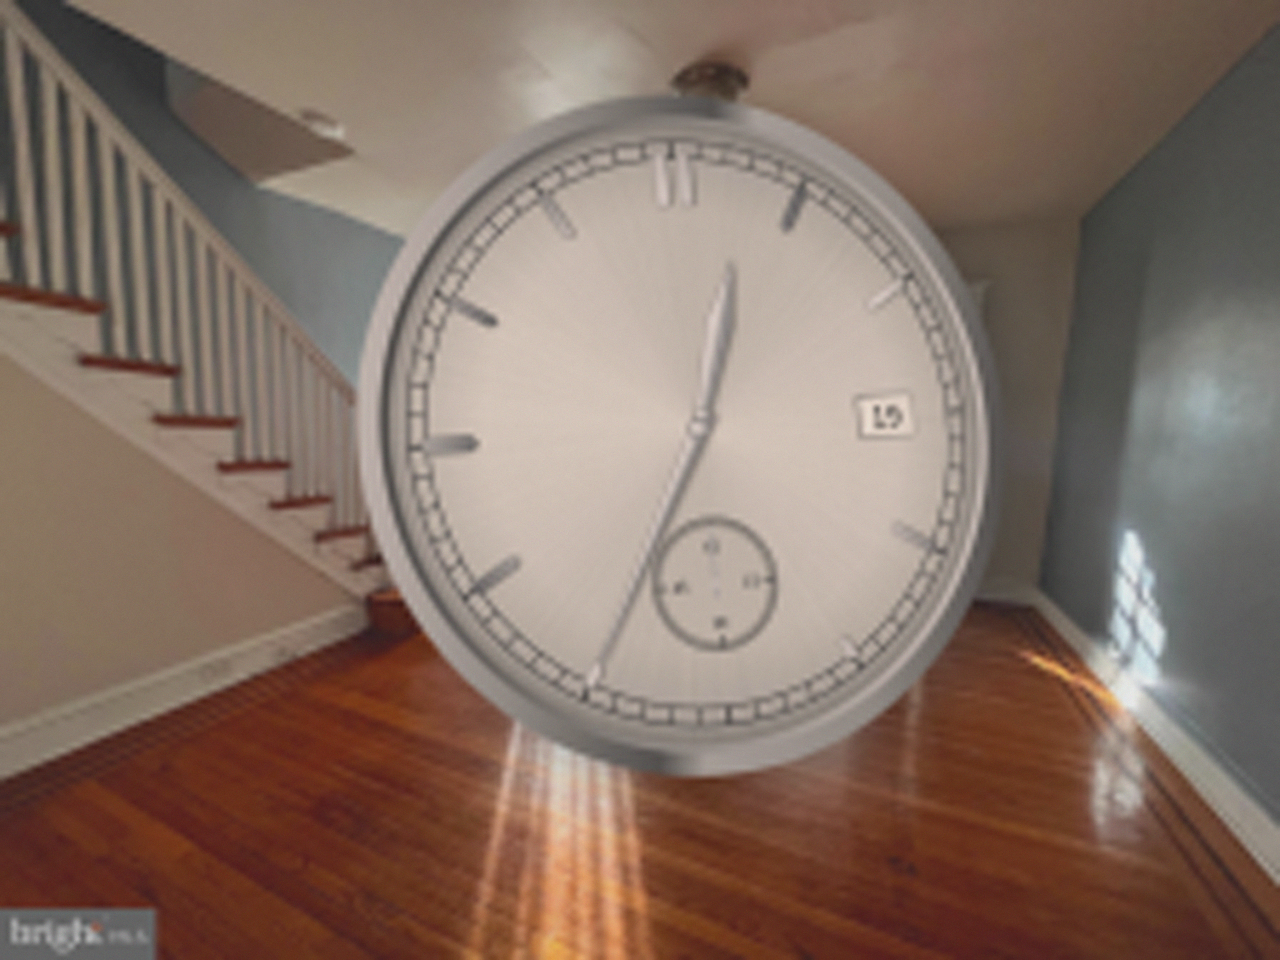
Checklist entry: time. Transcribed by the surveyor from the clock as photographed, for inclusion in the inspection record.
12:35
